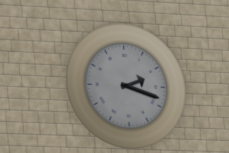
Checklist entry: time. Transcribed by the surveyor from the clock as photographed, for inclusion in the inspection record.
2:18
